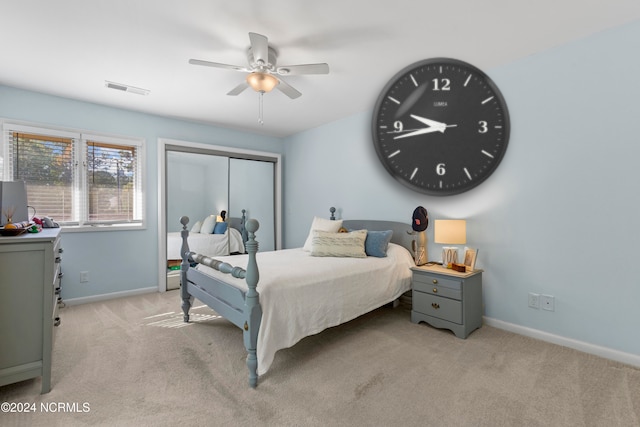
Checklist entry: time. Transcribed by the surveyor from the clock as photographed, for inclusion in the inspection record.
9:42:44
